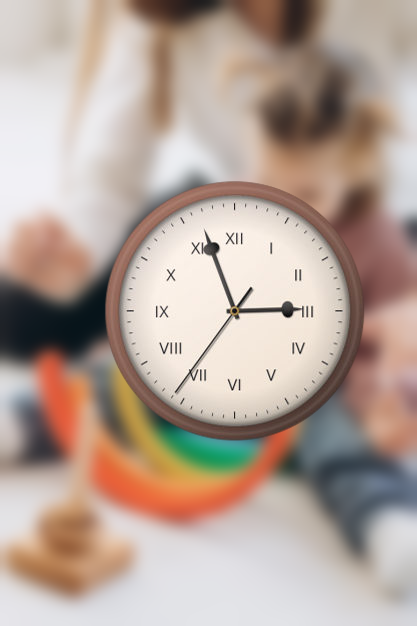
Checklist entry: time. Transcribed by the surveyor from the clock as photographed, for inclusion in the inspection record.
2:56:36
